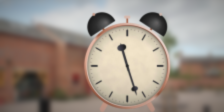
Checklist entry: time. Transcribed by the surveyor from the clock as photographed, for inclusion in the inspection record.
11:27
